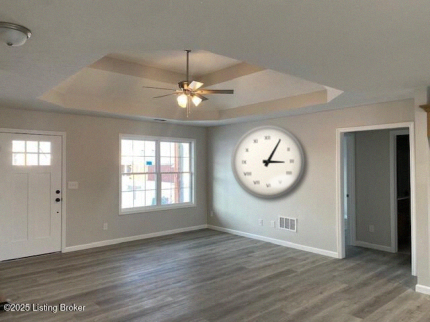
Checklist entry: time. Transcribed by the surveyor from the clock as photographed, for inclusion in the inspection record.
3:05
